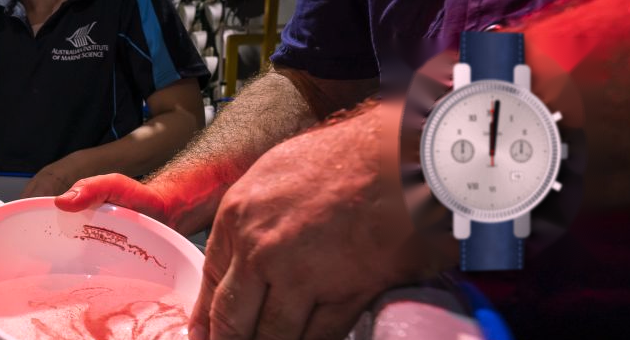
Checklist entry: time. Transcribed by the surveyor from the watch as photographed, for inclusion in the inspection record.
12:01
